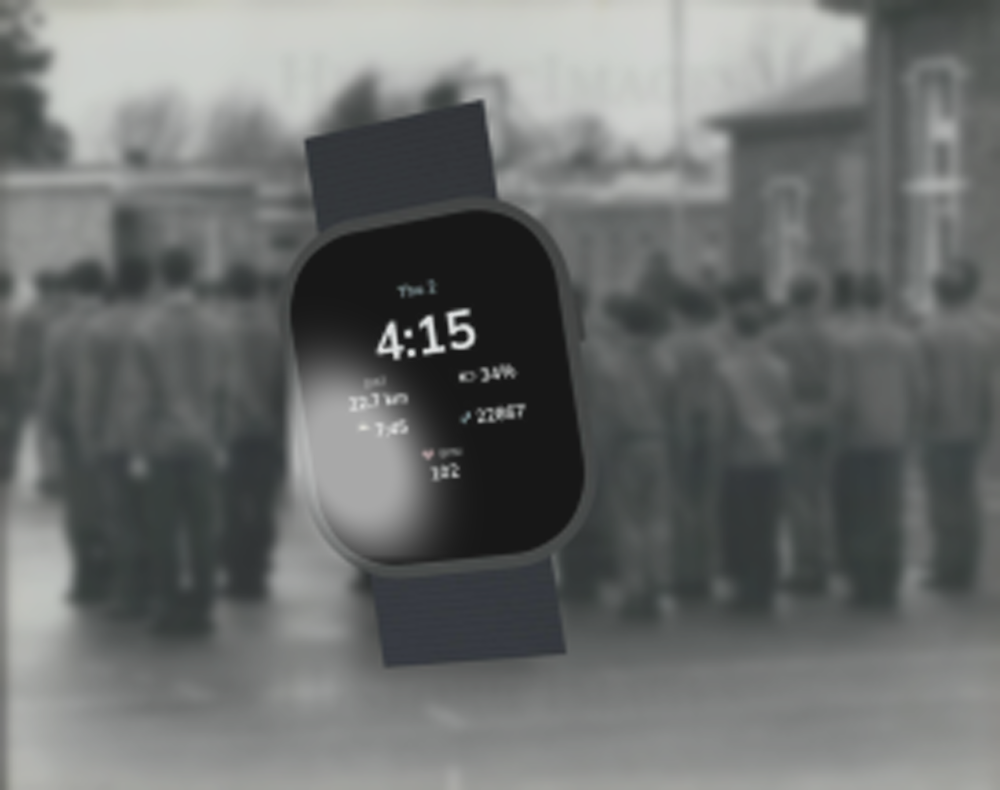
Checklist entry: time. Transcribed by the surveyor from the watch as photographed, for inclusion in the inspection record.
4:15
